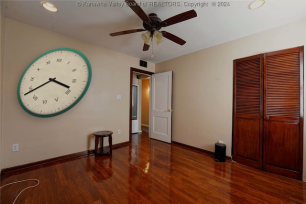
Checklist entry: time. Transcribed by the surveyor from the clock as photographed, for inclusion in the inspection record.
3:39
